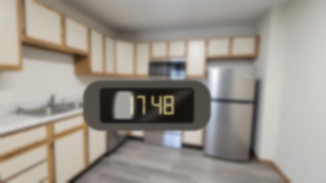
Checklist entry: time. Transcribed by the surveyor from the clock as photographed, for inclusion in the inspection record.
17:48
